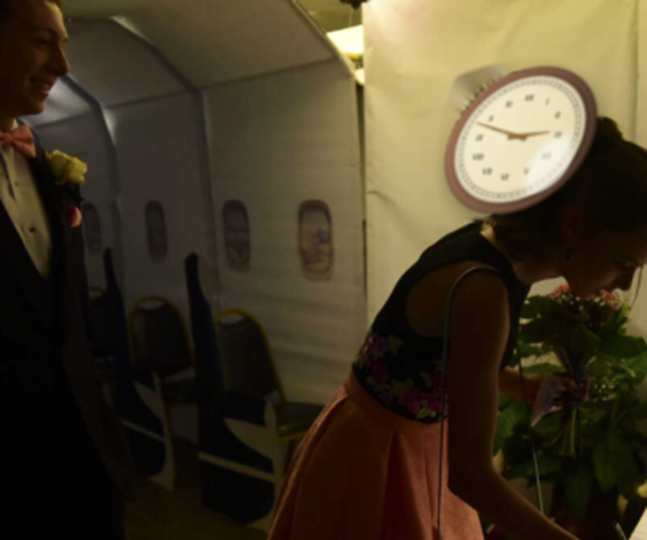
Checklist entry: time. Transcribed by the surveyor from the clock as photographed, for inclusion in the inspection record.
2:48
